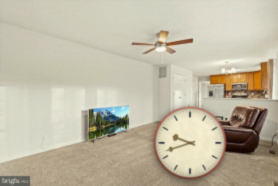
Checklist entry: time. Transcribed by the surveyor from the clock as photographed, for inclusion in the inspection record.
9:42
